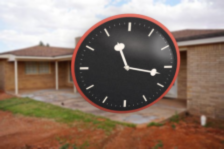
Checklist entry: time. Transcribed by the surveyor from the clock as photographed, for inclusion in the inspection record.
11:17
